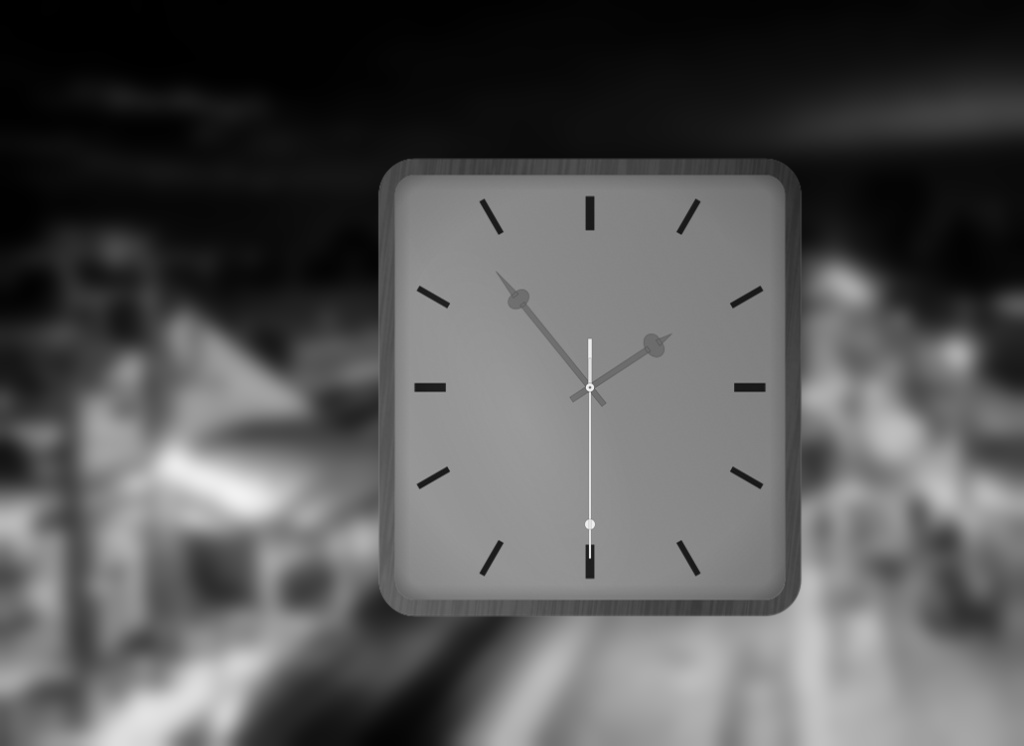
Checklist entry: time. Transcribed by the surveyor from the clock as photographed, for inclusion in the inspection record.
1:53:30
